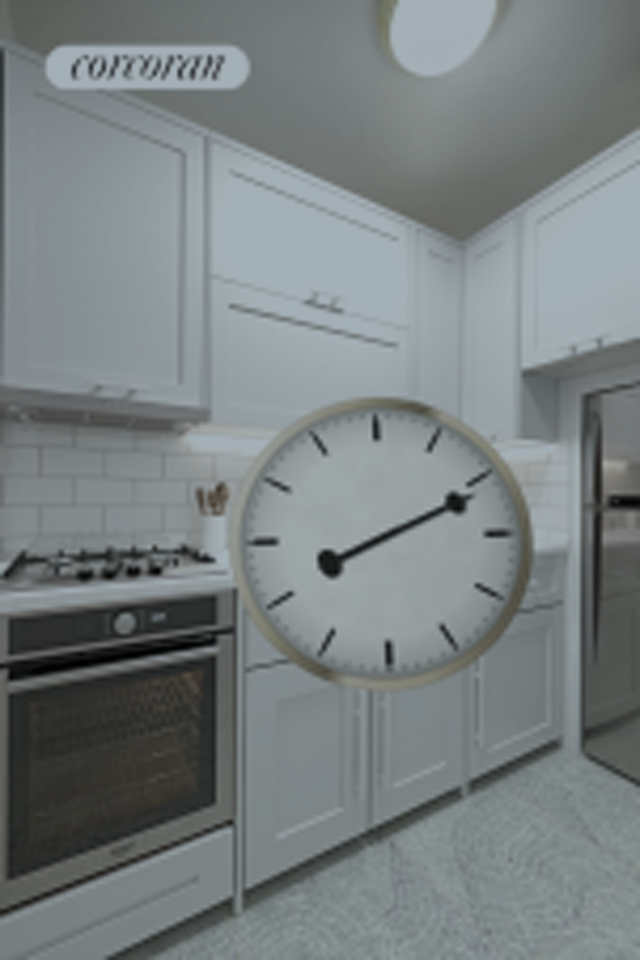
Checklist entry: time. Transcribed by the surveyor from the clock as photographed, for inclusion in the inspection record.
8:11
